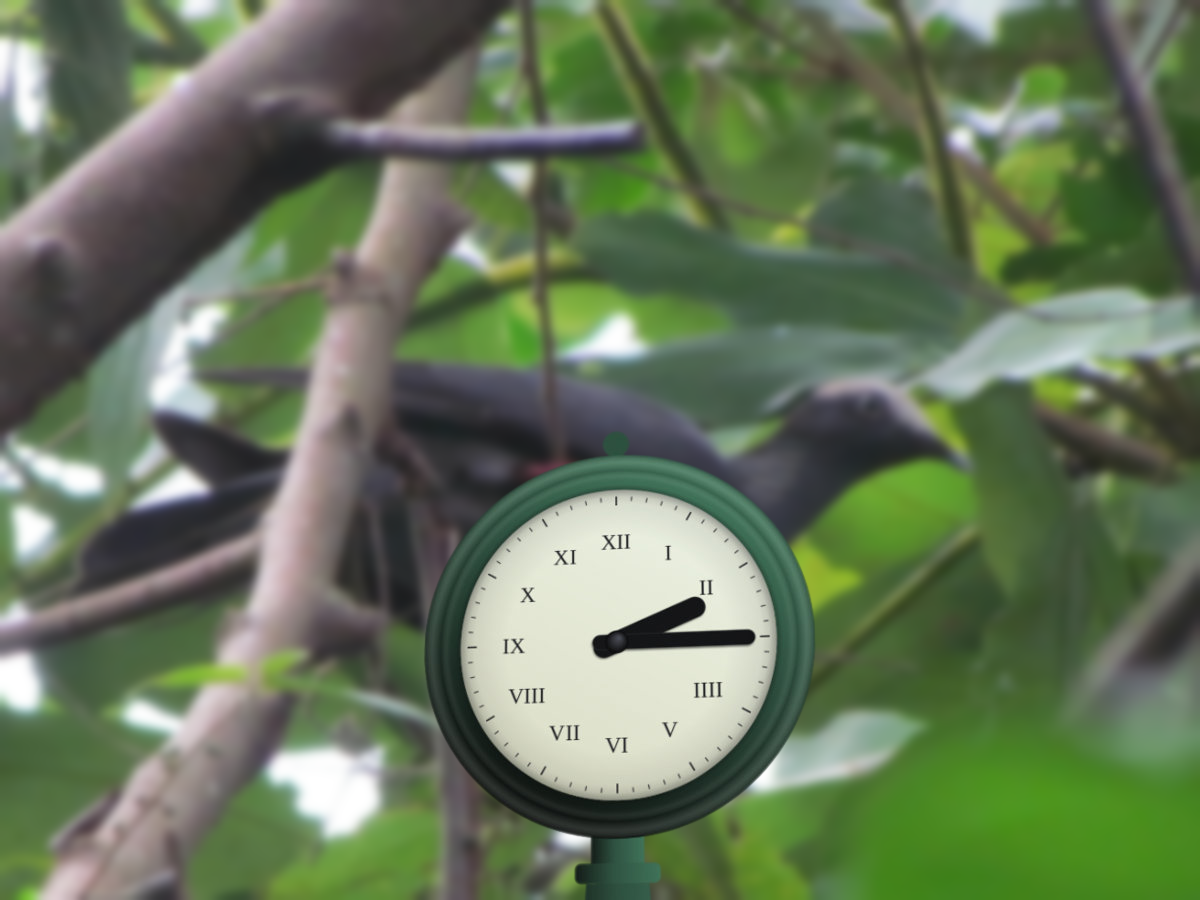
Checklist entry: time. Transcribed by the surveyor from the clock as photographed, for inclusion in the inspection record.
2:15
